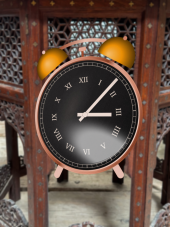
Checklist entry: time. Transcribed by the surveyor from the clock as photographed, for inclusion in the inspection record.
3:08
